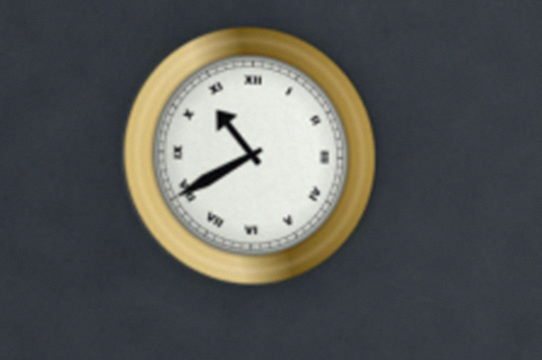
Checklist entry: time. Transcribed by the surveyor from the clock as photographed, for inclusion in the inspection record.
10:40
